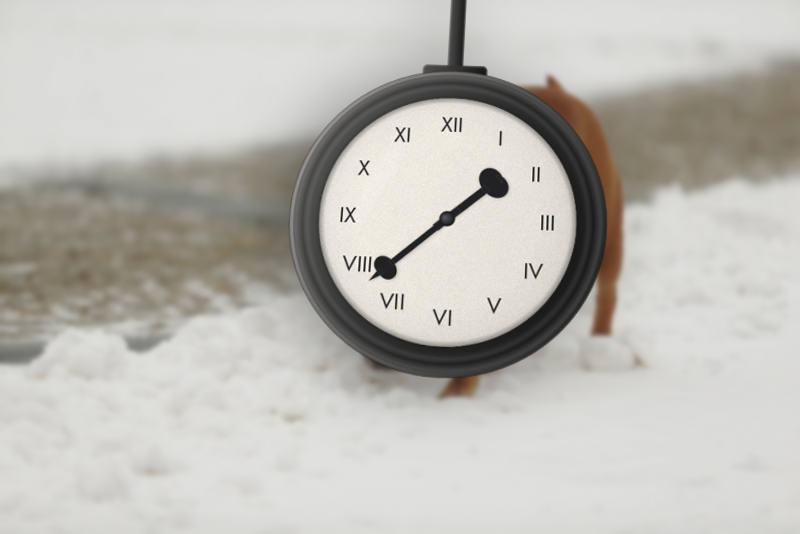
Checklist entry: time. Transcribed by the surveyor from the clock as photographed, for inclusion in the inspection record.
1:38
